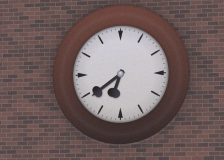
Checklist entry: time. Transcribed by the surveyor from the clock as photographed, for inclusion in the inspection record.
6:39
